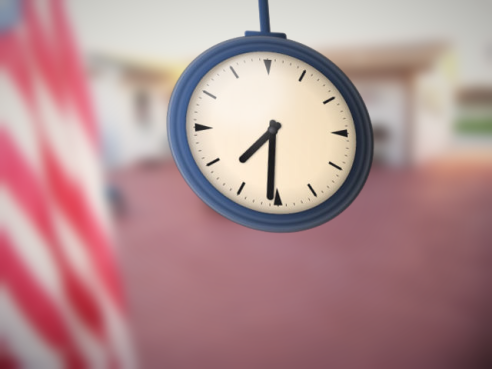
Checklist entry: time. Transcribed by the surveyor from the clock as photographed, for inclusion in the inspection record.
7:31
